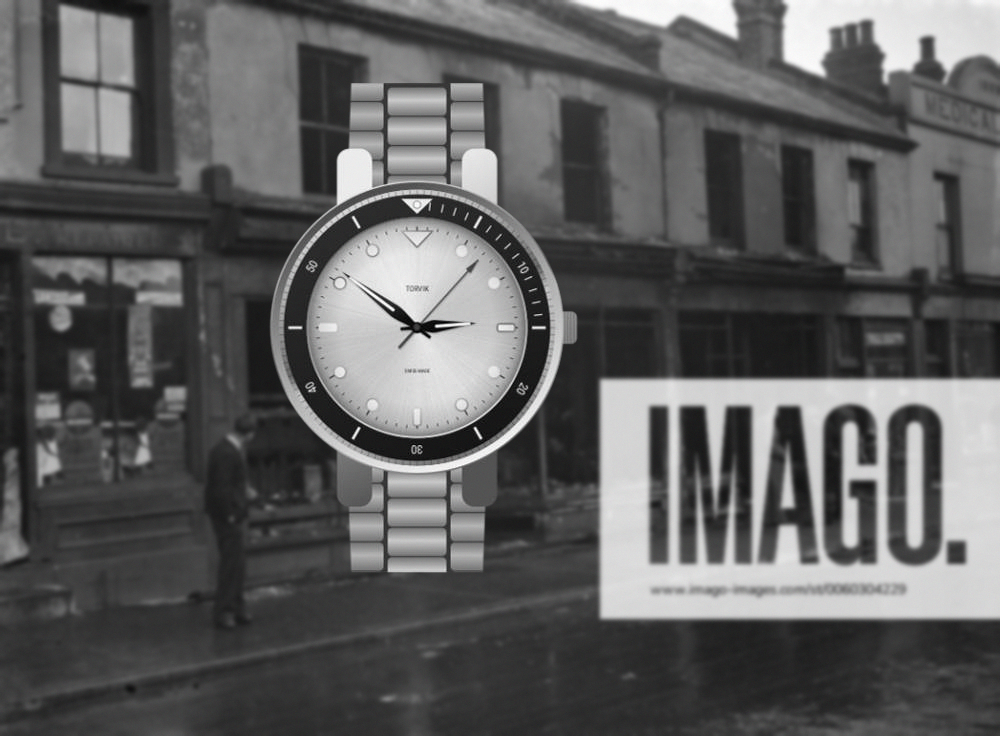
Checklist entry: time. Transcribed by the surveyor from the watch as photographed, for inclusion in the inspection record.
2:51:07
